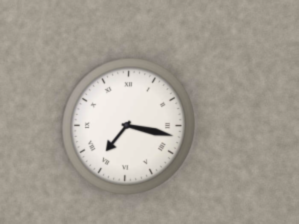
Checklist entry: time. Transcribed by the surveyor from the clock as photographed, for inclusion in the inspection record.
7:17
